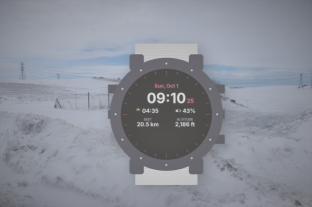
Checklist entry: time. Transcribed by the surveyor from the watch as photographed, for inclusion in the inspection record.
9:10
